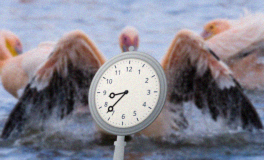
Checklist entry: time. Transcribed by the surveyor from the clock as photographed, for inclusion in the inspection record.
8:37
